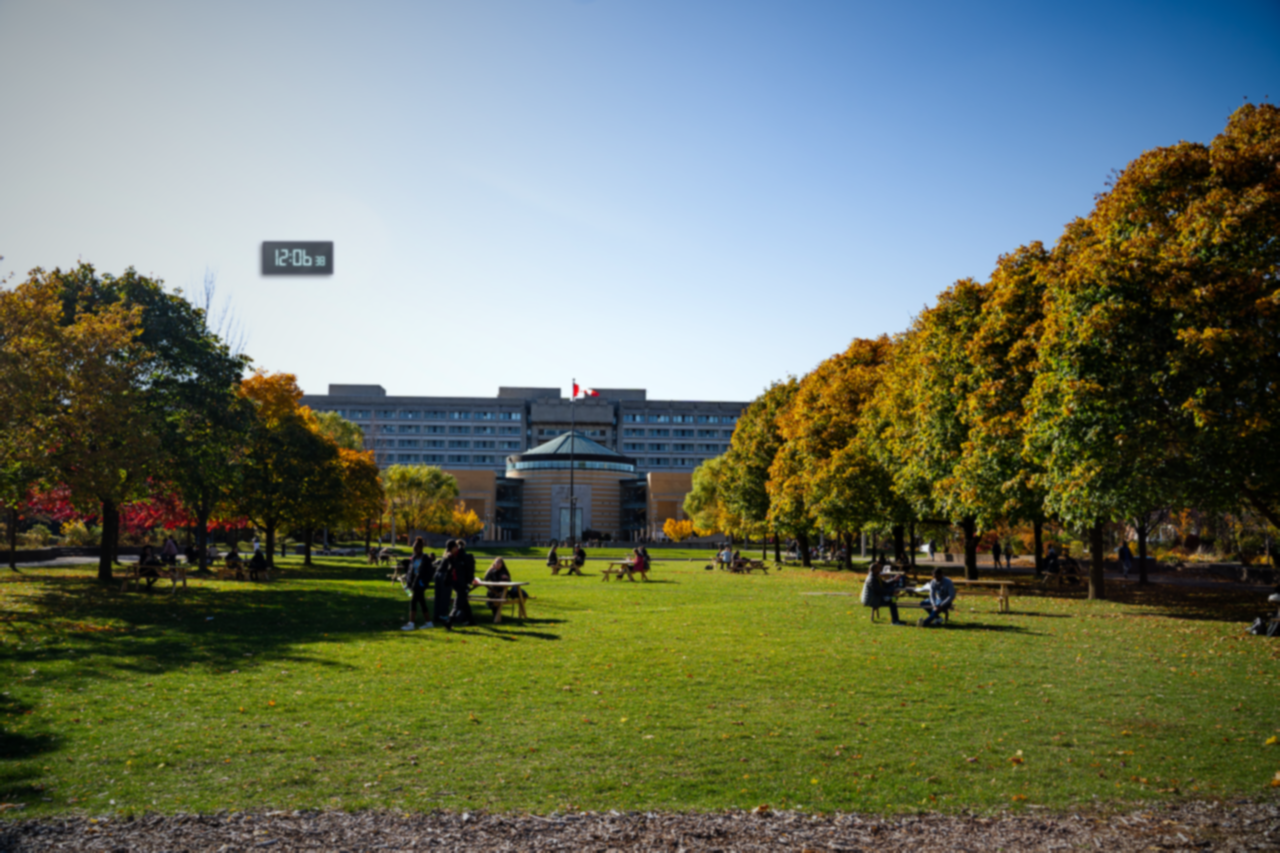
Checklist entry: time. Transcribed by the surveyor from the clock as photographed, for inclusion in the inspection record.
12:06
